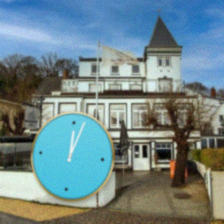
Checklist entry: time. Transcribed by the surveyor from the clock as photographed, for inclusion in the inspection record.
12:03
